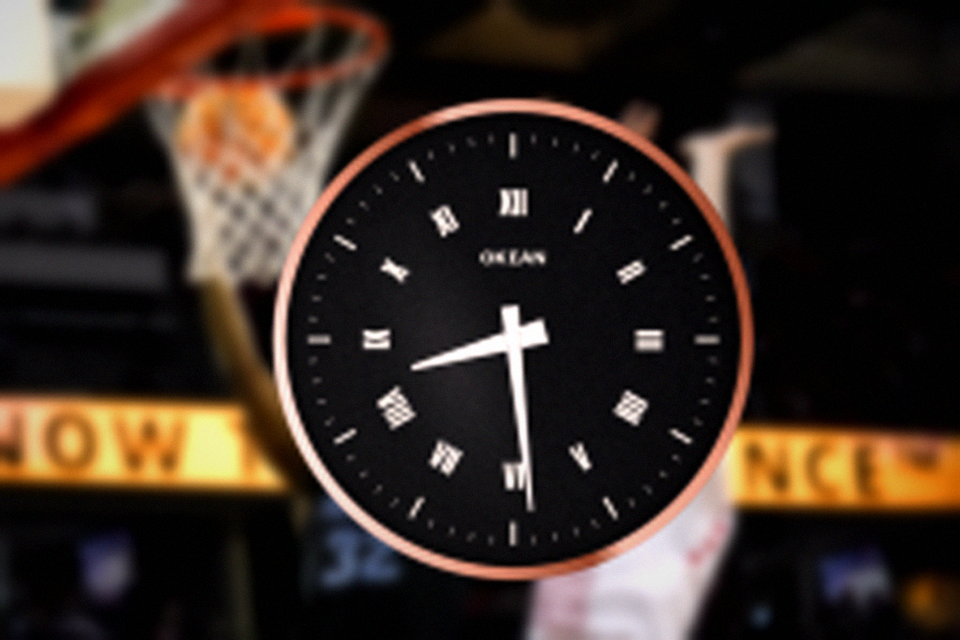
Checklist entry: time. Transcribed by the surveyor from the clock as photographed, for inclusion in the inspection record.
8:29
